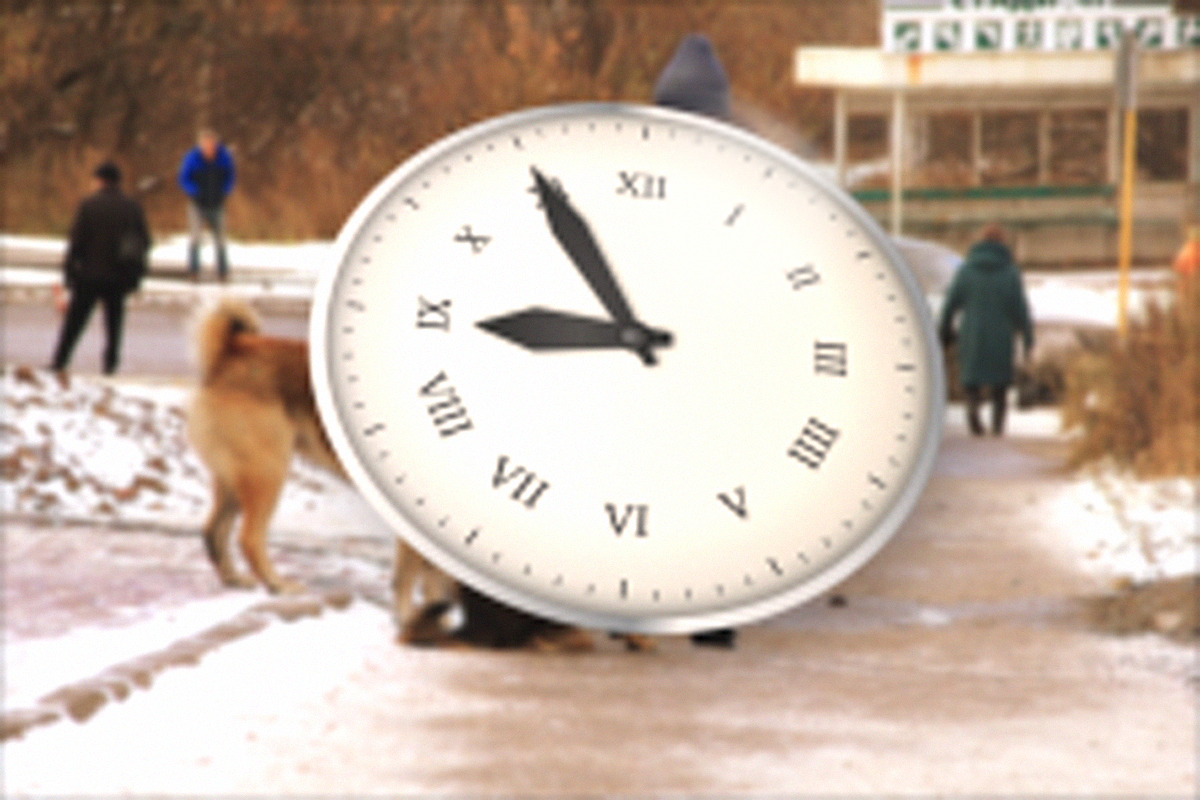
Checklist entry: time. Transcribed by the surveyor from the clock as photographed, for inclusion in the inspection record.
8:55
